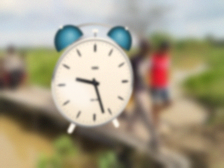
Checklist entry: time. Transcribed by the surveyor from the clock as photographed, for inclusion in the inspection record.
9:27
